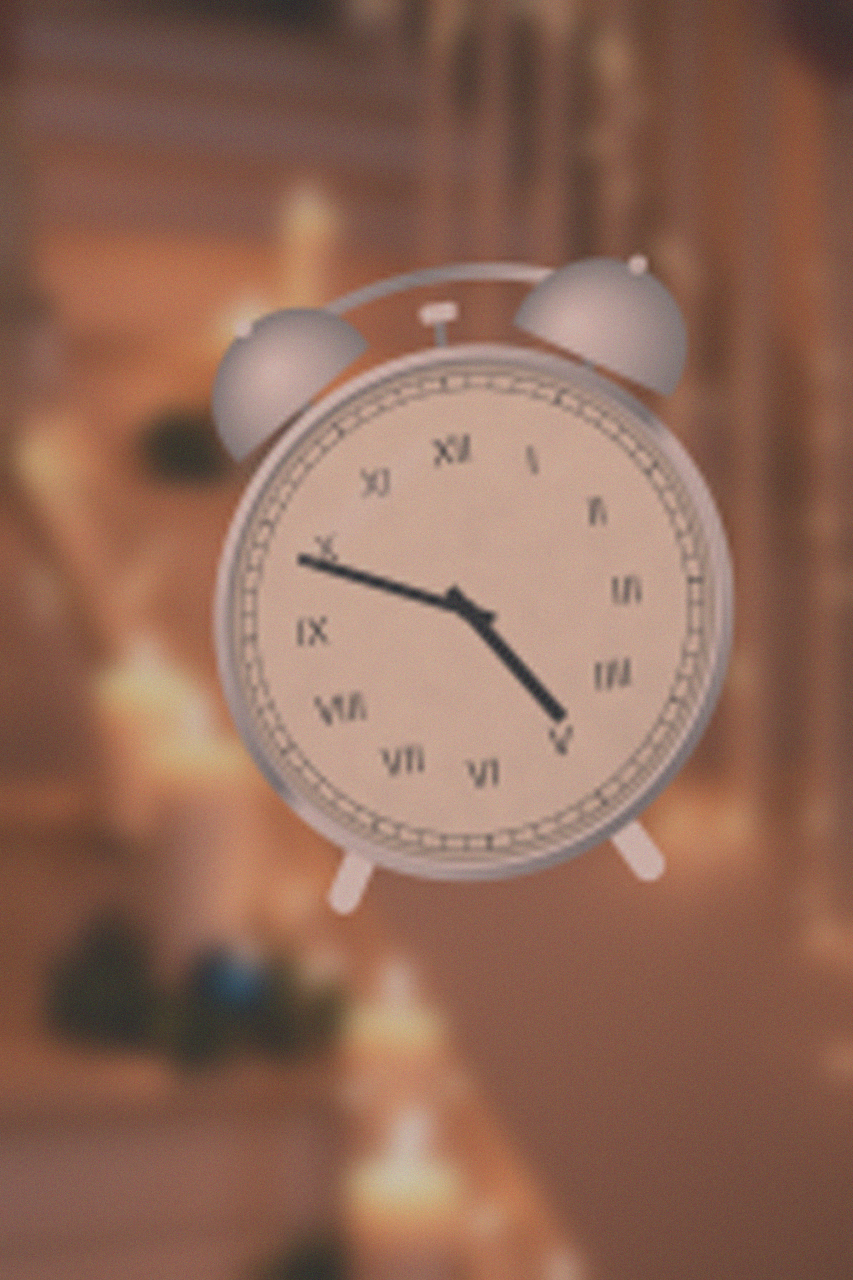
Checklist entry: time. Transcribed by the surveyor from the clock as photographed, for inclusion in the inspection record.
4:49
